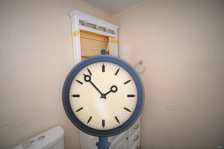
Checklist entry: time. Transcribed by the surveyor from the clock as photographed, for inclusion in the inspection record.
1:53
